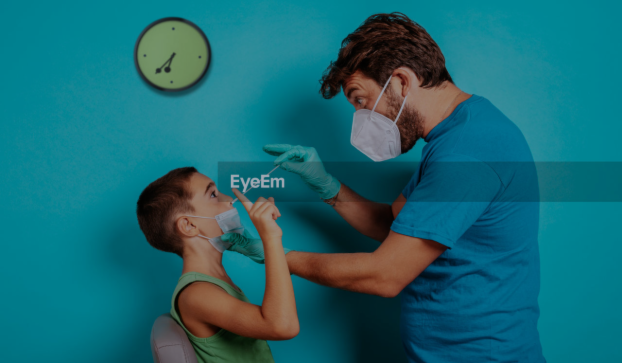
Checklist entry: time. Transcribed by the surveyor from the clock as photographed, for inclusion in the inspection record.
6:37
